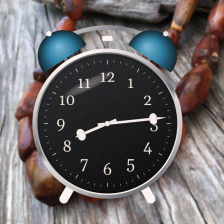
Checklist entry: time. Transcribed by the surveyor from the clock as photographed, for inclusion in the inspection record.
8:14
